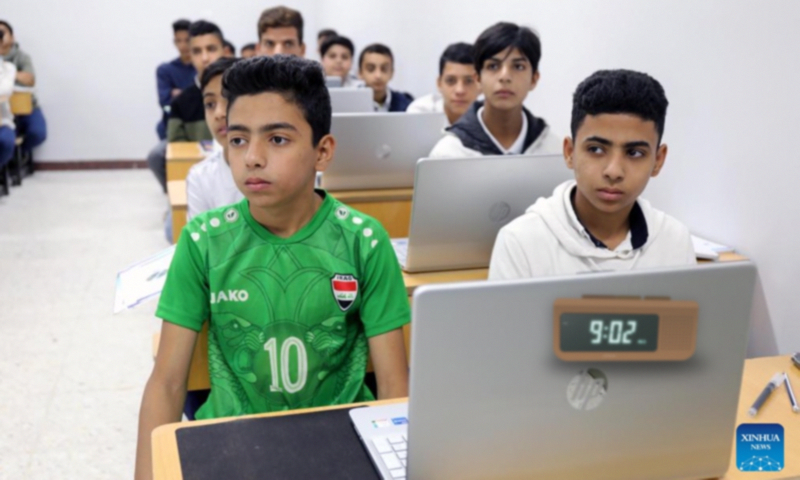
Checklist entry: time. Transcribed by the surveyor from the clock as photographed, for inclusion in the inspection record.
9:02
